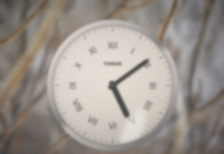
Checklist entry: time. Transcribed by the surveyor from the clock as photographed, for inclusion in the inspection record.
5:09
